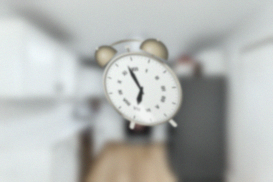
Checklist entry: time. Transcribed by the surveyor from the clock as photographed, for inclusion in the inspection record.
6:58
